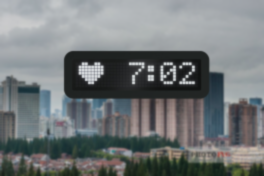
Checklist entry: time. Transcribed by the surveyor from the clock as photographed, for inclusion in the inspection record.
7:02
